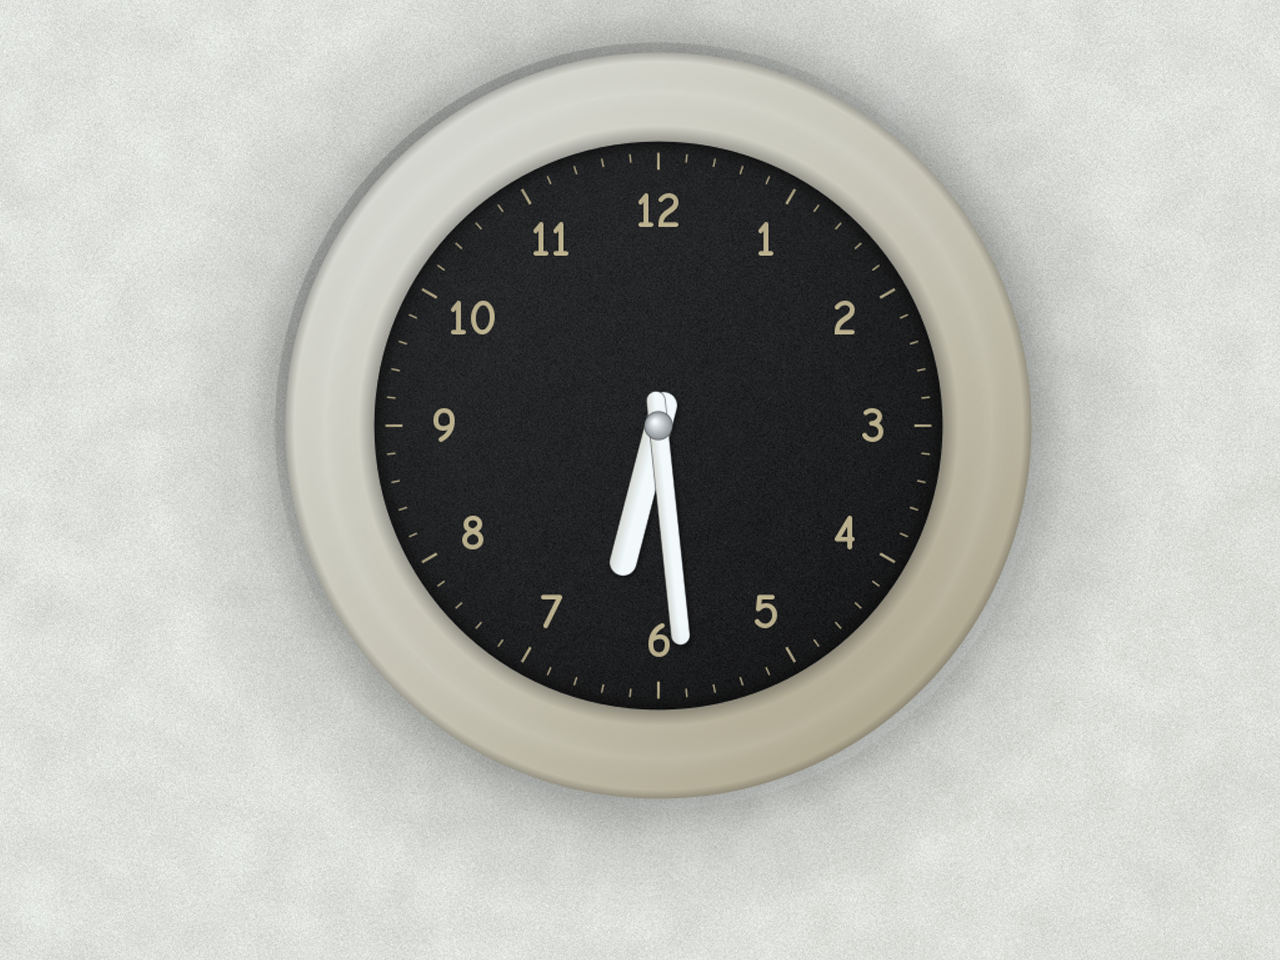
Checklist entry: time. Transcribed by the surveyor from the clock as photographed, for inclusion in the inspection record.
6:29
